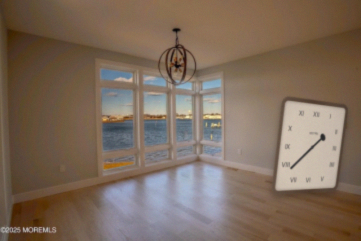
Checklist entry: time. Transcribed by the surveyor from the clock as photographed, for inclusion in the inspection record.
1:38
